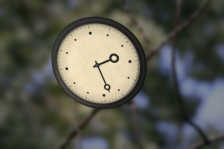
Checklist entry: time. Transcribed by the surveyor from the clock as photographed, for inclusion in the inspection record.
2:28
